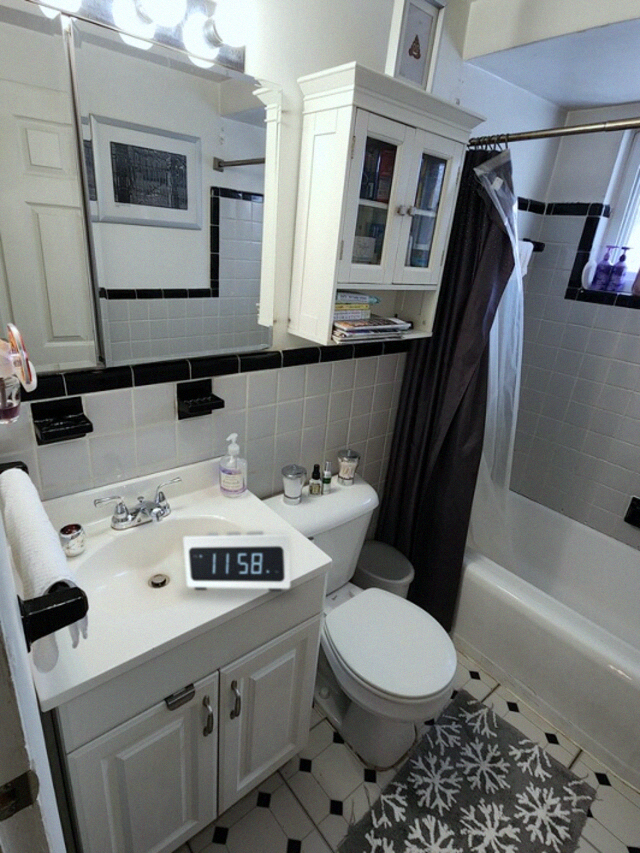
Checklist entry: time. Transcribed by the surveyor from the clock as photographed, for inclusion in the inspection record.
11:58
